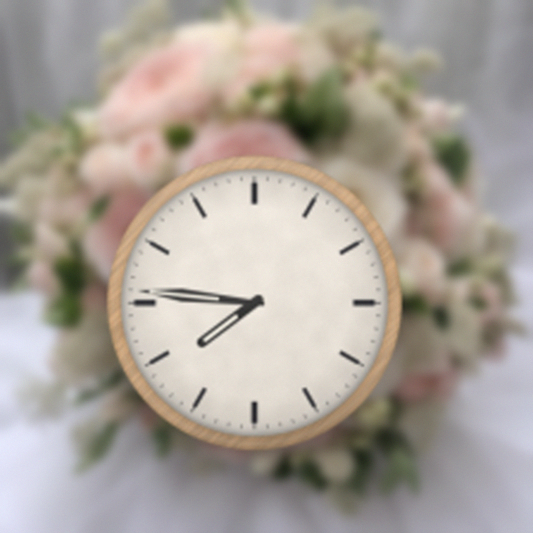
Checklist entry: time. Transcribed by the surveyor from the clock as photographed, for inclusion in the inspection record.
7:46
